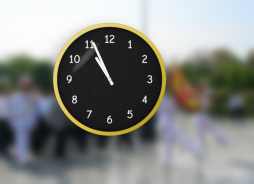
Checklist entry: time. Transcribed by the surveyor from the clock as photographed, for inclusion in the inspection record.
10:56
